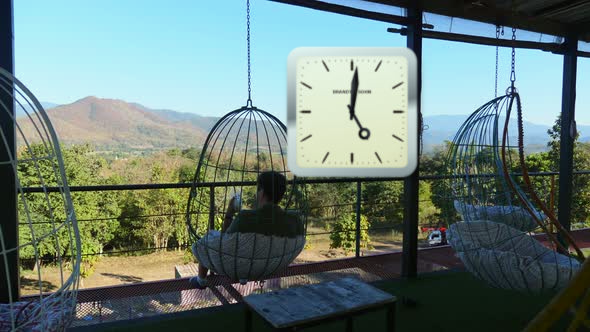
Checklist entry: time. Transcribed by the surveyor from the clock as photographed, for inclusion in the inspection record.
5:01
